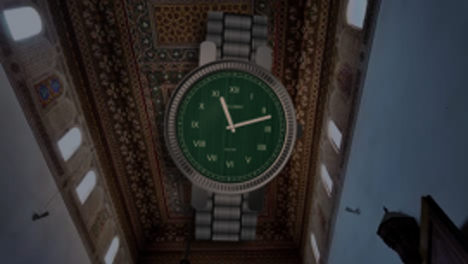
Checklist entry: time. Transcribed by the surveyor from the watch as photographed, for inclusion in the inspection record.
11:12
